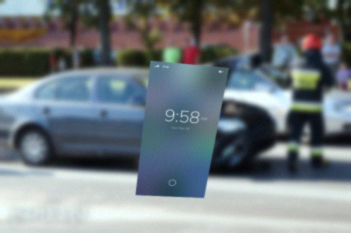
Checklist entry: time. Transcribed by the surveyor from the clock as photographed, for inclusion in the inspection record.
9:58
